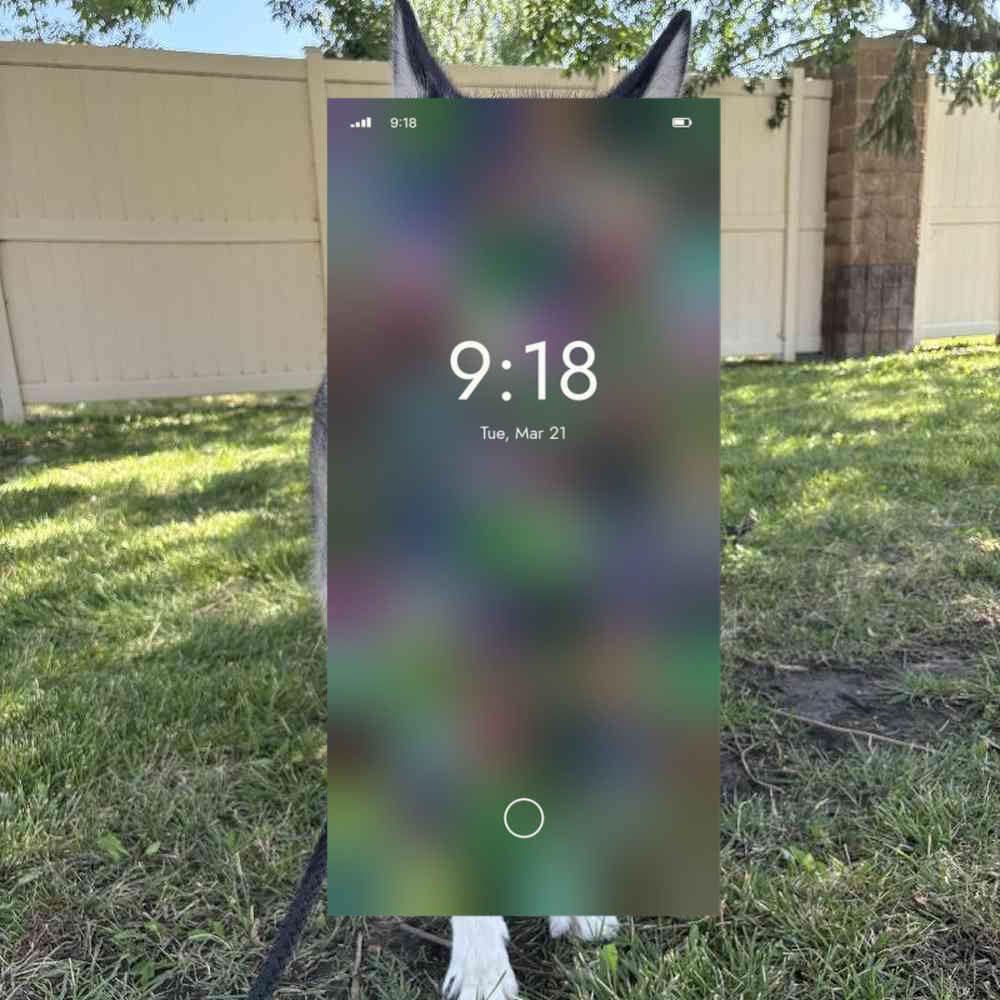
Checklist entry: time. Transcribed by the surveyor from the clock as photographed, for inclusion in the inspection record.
9:18
